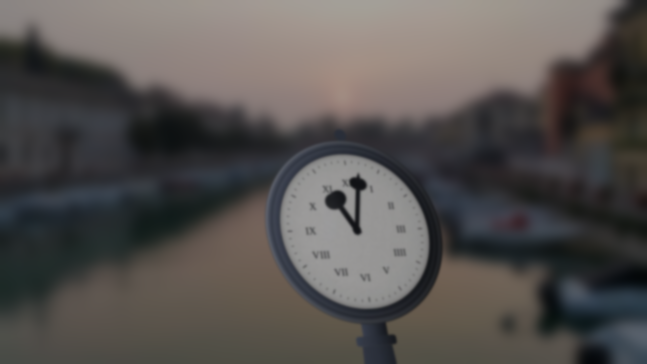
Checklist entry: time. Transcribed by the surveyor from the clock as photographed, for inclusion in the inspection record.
11:02
